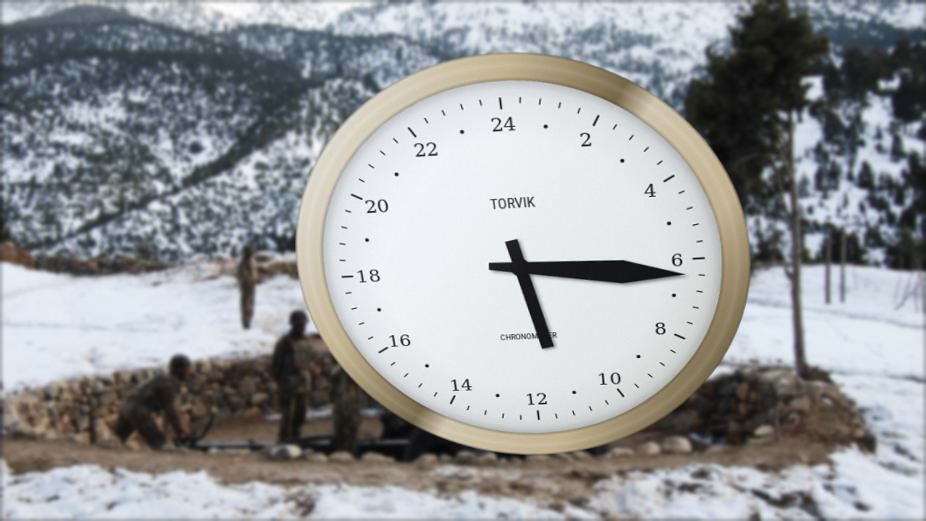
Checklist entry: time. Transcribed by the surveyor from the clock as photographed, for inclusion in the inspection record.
11:16
